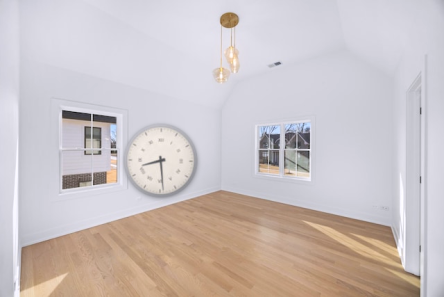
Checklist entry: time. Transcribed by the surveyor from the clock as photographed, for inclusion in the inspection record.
8:29
